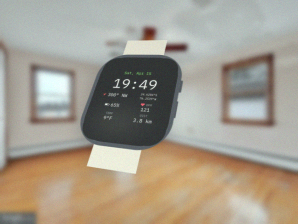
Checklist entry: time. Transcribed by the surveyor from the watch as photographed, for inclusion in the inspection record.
19:49
